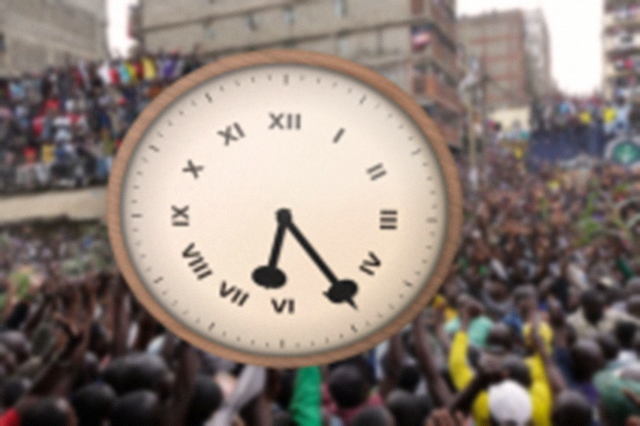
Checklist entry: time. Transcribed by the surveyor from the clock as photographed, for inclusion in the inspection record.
6:24
